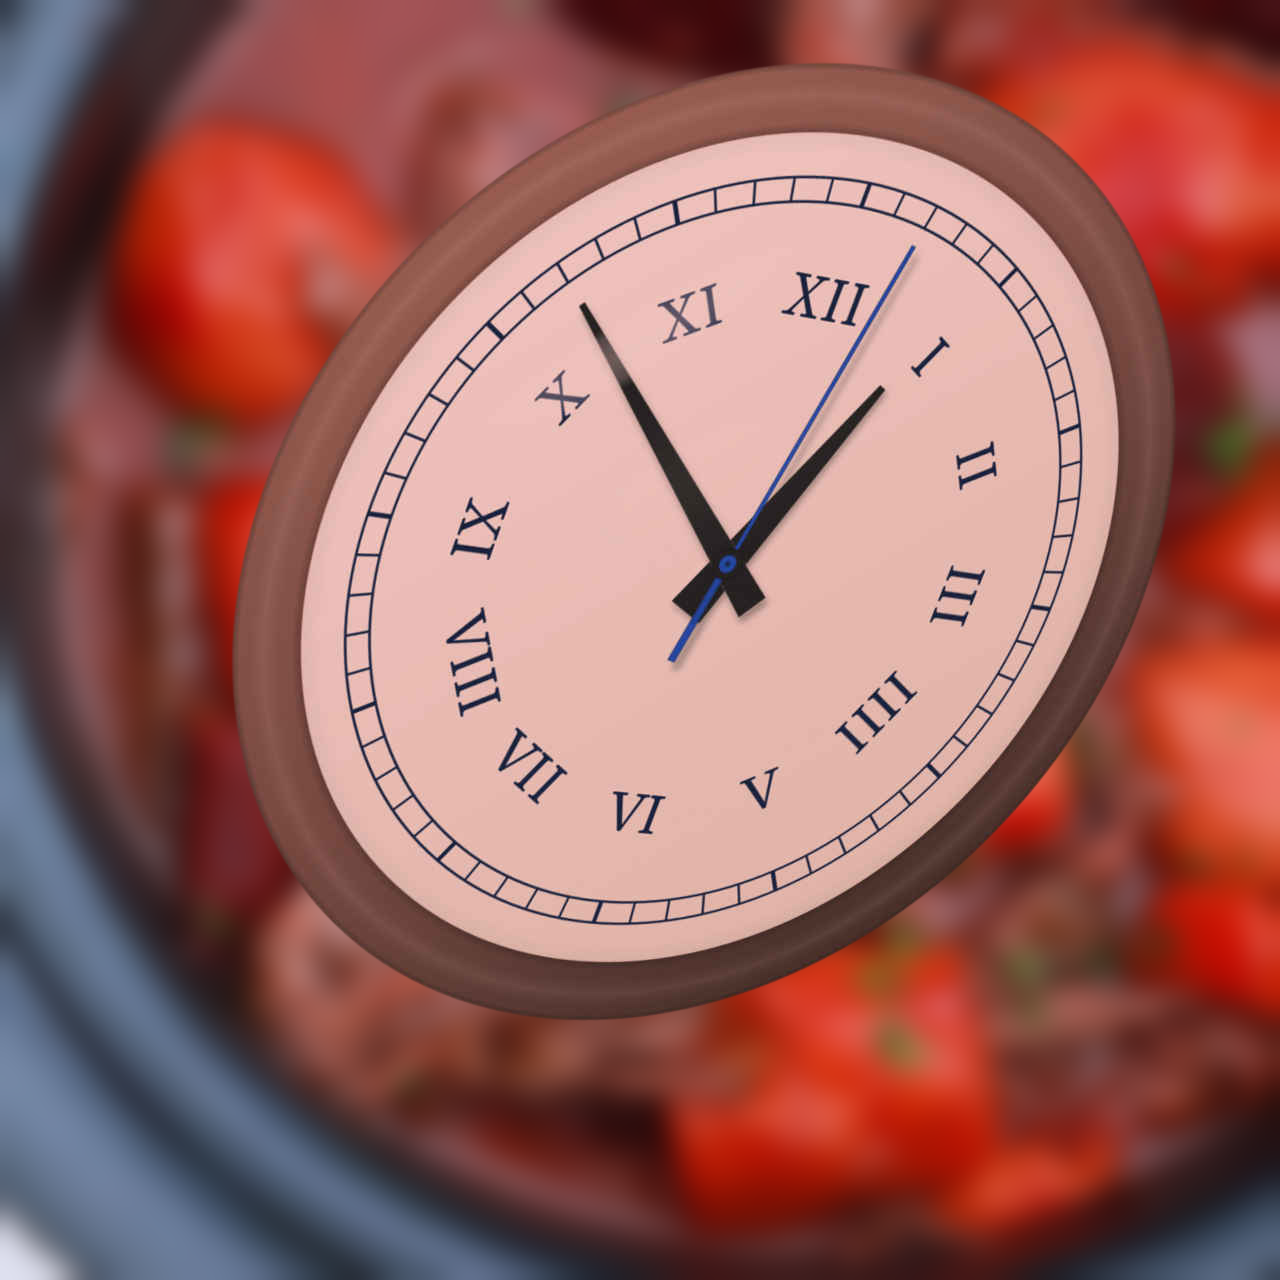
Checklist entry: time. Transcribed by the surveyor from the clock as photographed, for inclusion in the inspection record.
12:52:02
